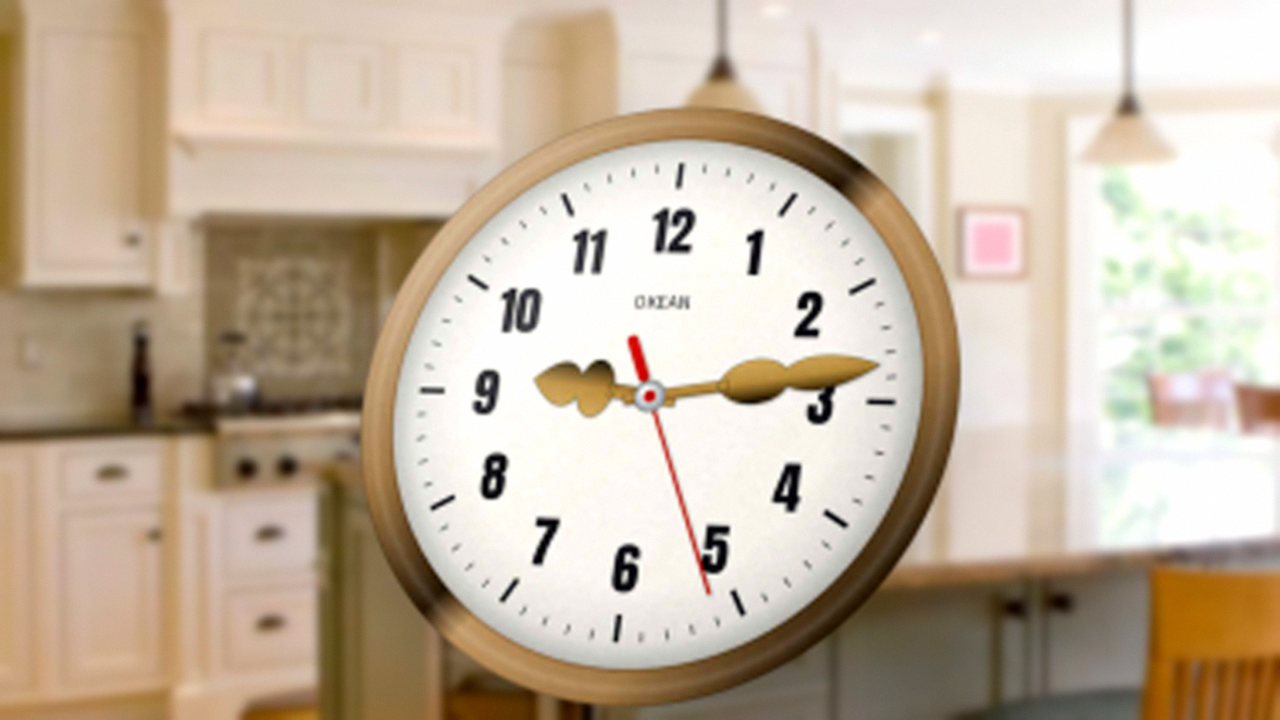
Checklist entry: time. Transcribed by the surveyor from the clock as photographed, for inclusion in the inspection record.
9:13:26
